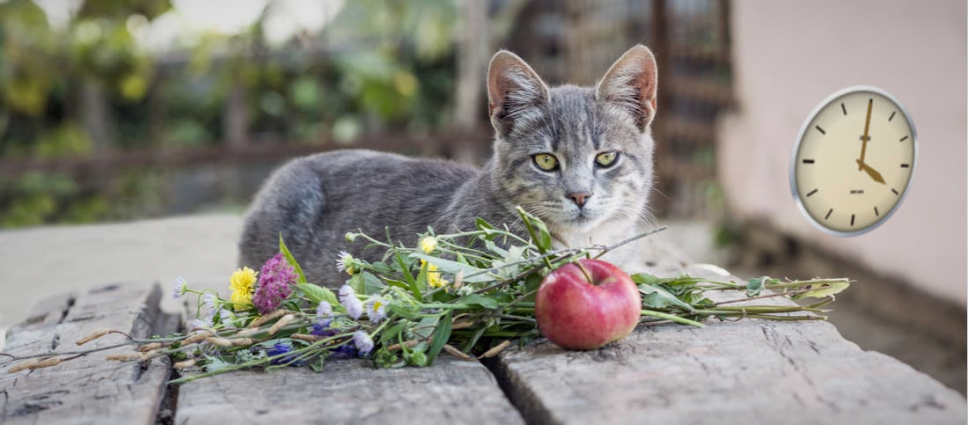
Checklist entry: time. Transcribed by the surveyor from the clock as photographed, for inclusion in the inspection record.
4:00
